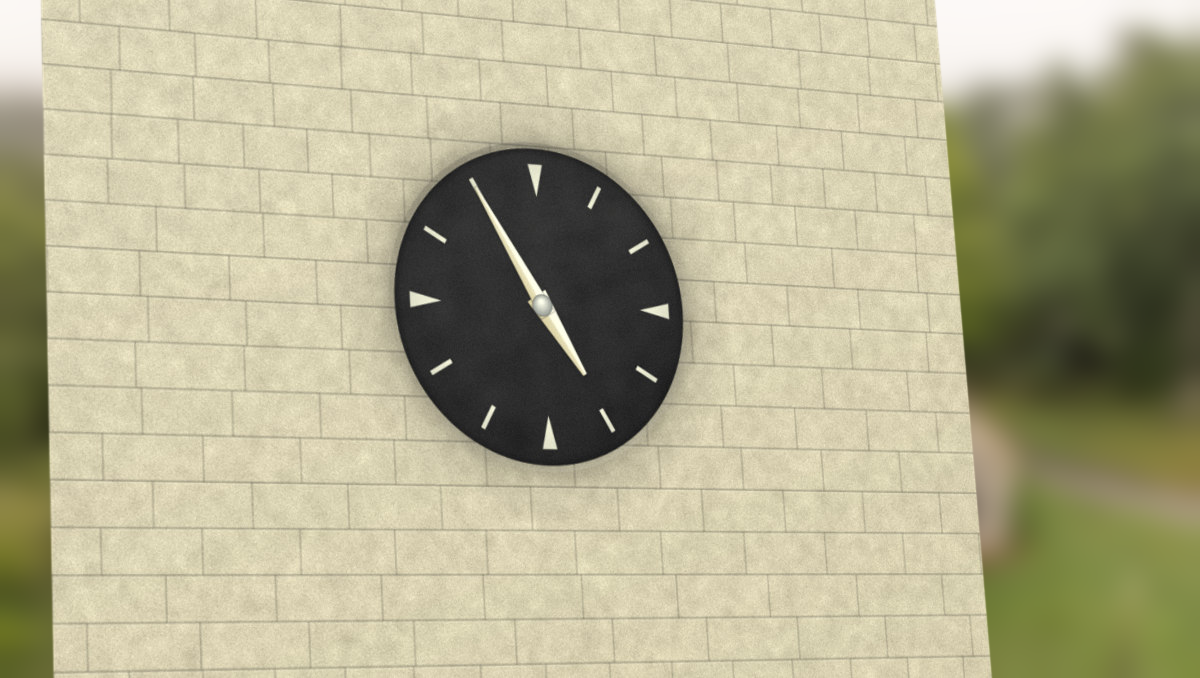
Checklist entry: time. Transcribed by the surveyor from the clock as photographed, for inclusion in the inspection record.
4:55
